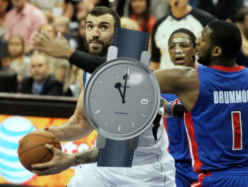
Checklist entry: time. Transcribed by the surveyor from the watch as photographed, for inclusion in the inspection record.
11:00
